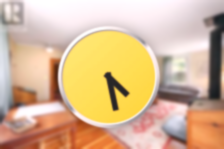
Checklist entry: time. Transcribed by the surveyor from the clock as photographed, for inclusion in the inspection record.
4:28
